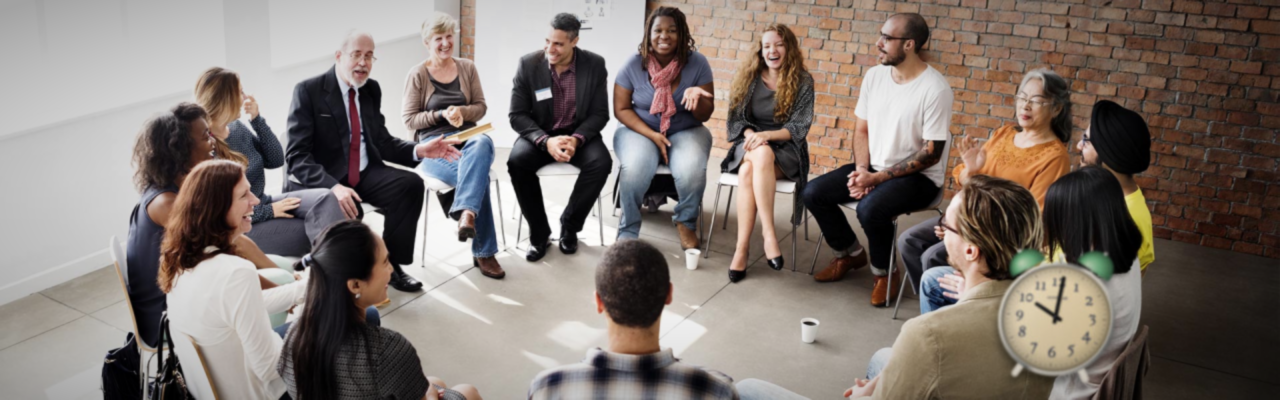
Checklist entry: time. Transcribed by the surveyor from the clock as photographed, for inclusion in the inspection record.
10:01
